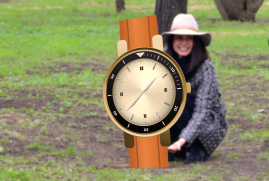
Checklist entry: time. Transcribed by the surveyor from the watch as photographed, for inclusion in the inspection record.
1:38
